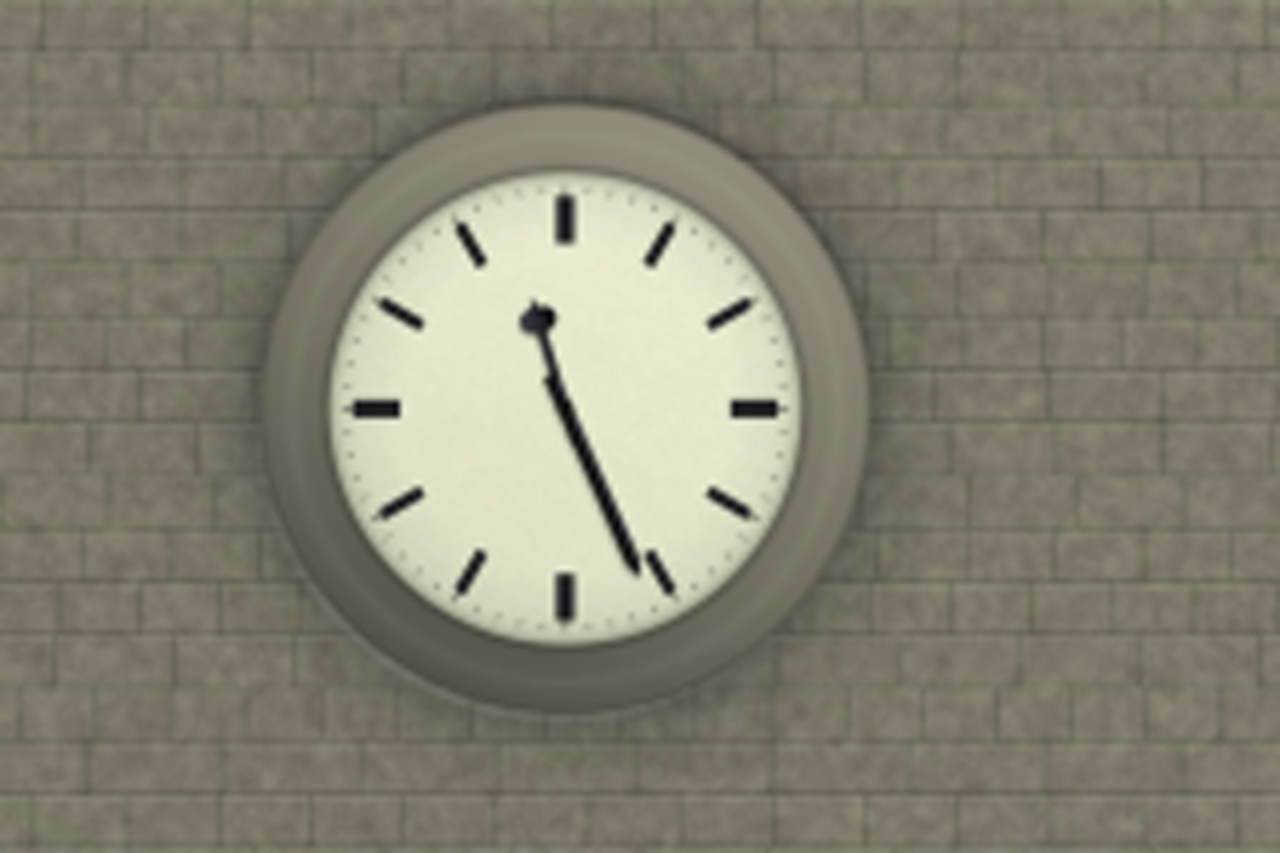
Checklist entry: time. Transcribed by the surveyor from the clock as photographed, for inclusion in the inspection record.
11:26
